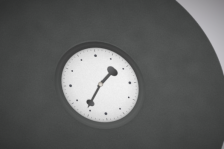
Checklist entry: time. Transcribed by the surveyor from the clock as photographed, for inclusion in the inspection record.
1:36
